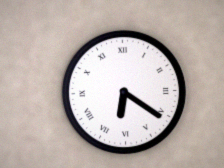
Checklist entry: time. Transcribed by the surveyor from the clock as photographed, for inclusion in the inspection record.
6:21
